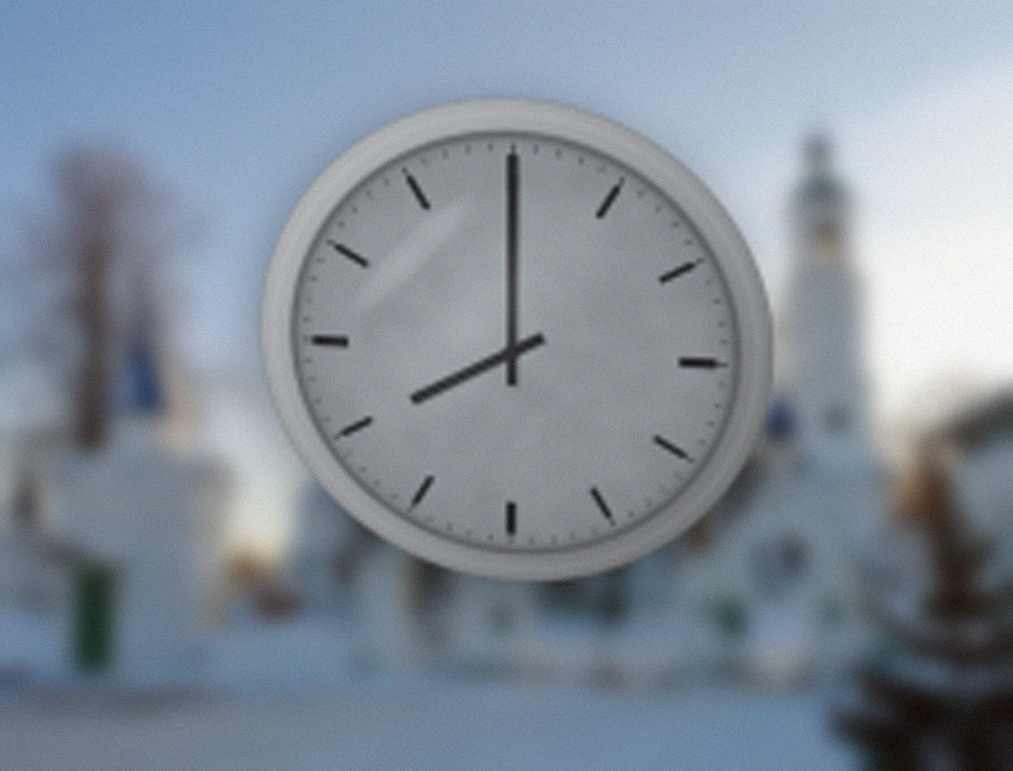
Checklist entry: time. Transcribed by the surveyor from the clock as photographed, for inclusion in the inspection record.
8:00
